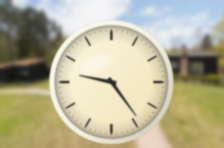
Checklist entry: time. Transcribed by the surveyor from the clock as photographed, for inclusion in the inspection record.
9:24
